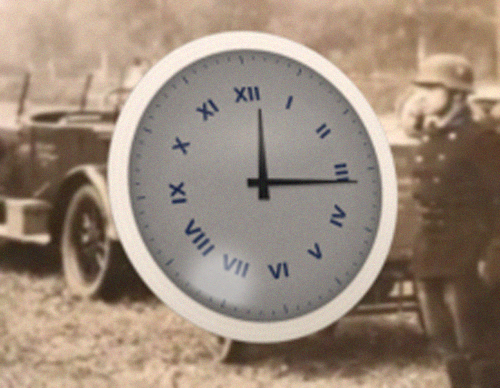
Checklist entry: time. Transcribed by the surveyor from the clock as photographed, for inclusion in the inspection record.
12:16
